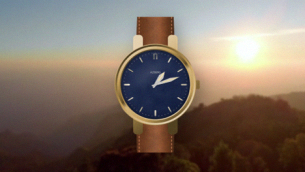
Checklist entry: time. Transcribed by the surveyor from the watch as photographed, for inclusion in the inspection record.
1:12
